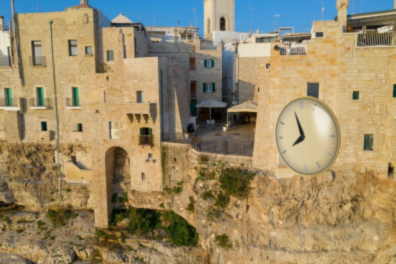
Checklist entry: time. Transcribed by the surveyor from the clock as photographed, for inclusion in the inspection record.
7:57
